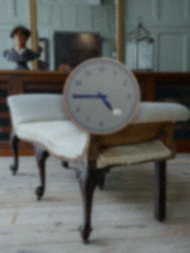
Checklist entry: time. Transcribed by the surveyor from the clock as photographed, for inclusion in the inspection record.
4:45
